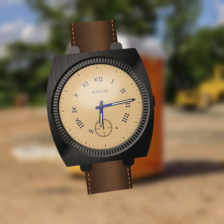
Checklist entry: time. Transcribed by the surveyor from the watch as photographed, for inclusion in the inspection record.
6:14
